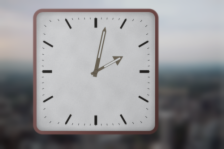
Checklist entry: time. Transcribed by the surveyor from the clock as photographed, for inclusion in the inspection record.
2:02
